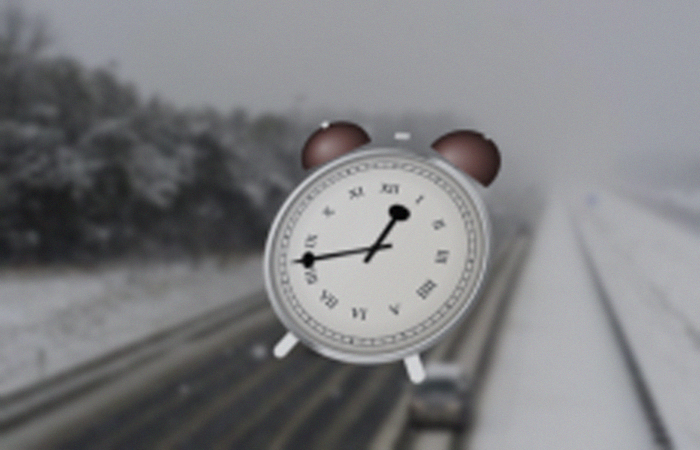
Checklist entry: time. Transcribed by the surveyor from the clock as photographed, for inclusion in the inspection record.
12:42
